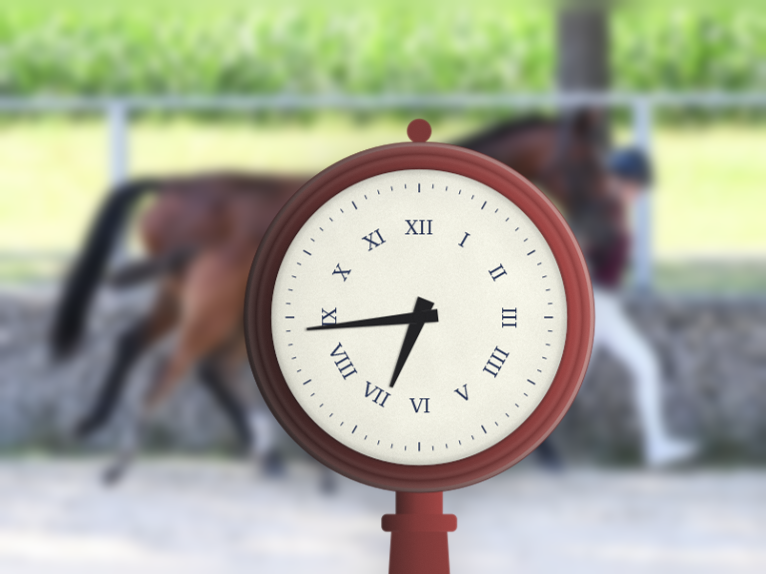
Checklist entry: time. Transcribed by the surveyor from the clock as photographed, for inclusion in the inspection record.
6:44
